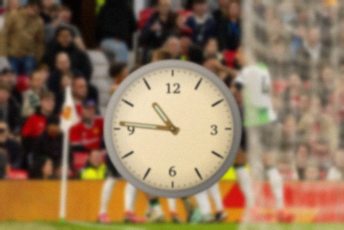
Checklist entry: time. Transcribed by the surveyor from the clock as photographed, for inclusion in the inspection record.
10:46
